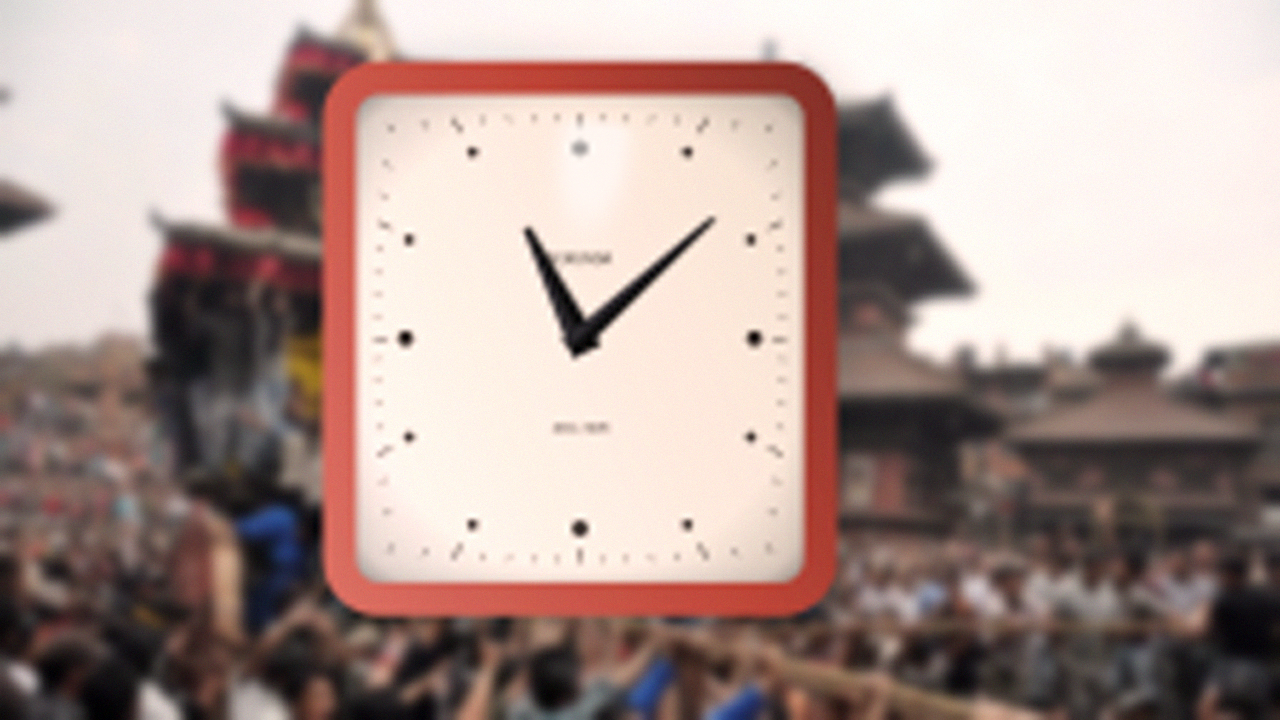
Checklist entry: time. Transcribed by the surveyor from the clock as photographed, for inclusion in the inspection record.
11:08
